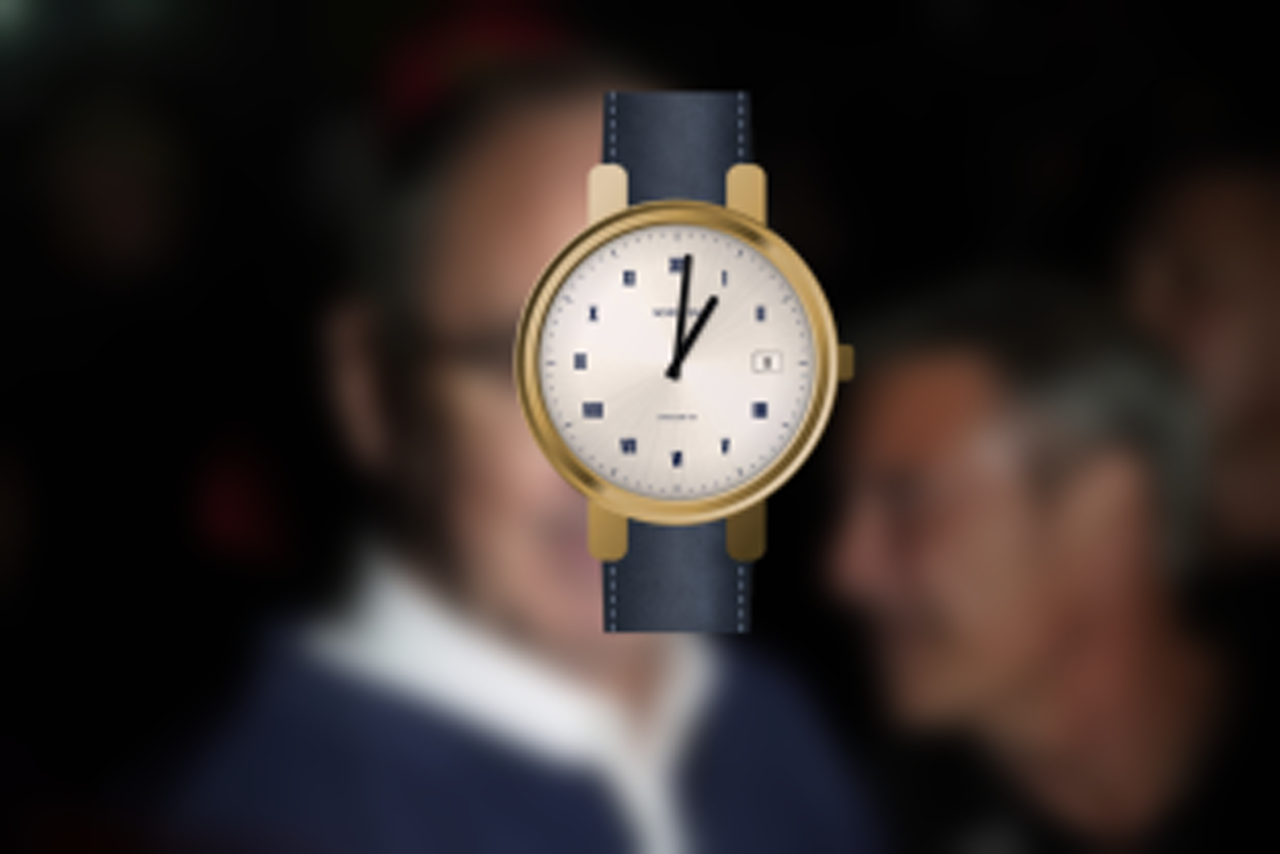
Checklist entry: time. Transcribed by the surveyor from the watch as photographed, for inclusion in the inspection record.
1:01
